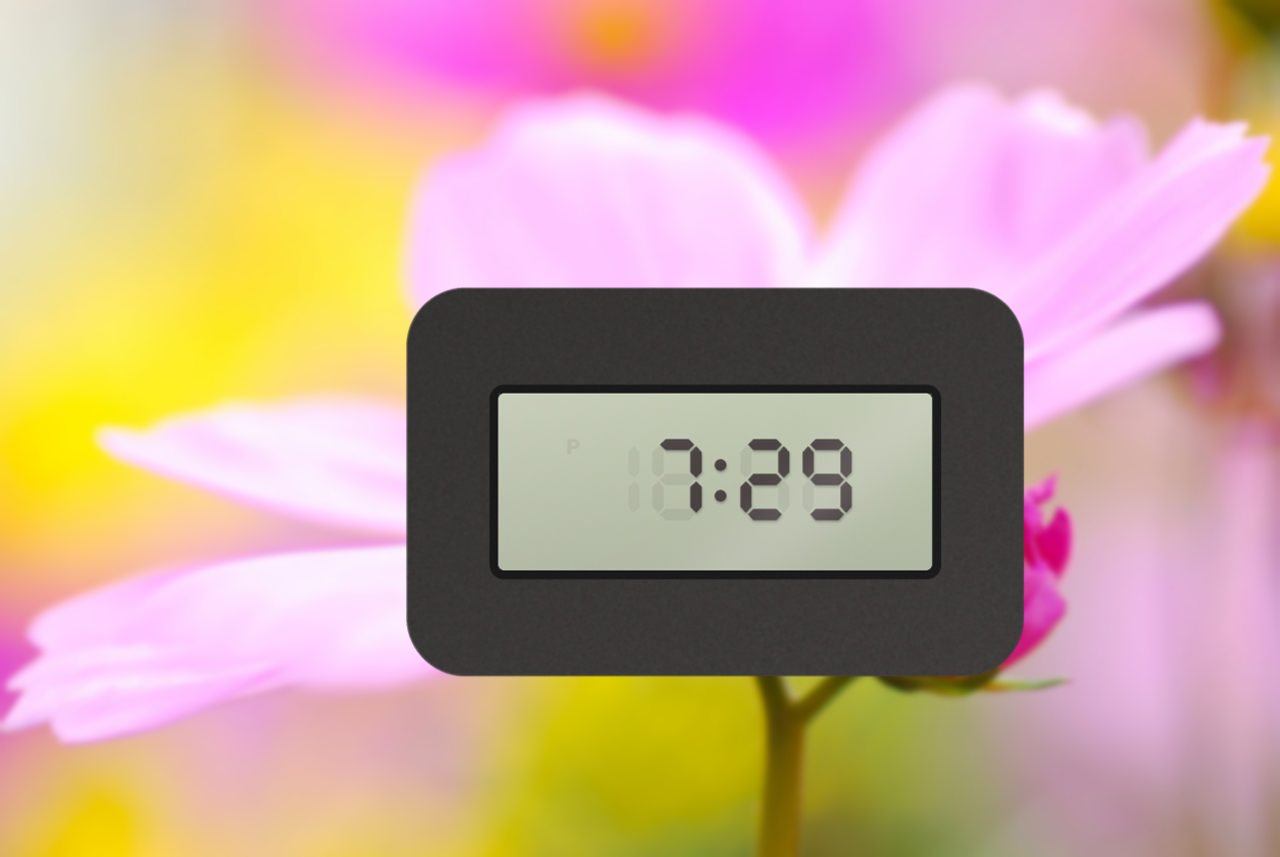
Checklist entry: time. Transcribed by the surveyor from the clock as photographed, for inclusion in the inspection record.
7:29
